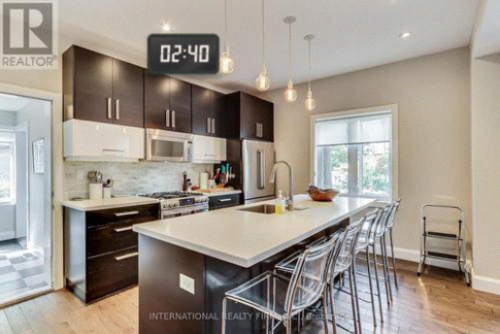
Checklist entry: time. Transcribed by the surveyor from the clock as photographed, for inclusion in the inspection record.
2:40
